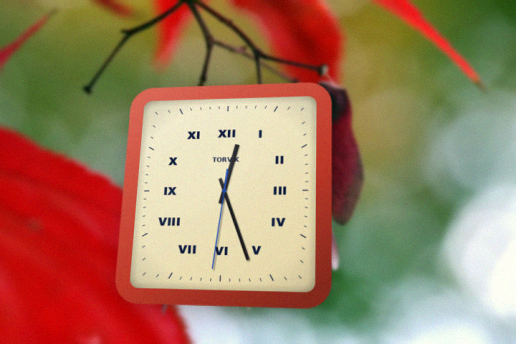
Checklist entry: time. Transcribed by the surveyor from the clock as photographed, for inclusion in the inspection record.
12:26:31
